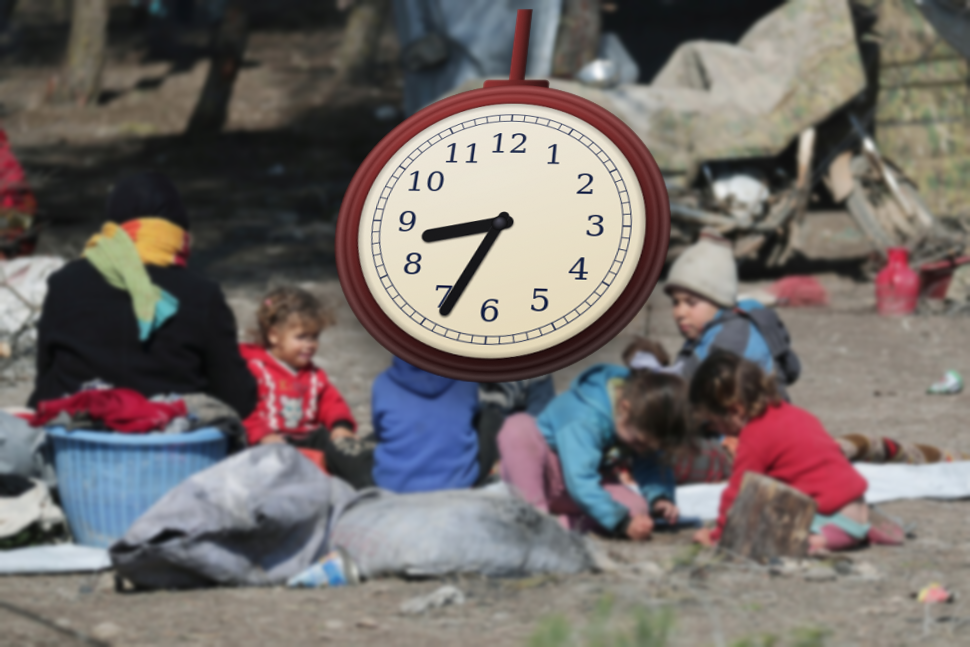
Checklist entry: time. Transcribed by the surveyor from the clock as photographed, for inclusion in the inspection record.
8:34
